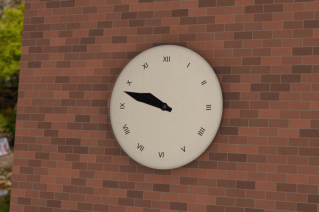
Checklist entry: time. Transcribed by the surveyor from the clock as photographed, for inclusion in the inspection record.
9:48
